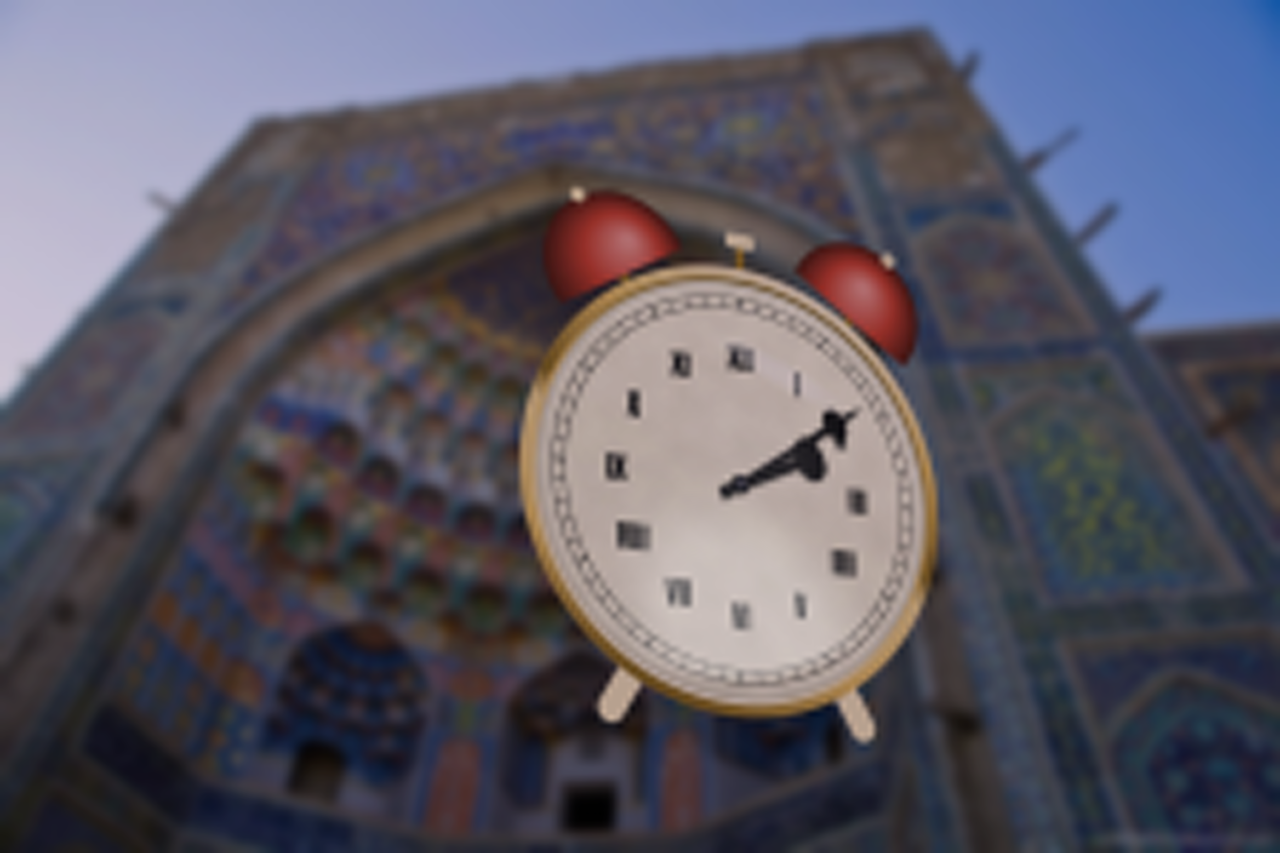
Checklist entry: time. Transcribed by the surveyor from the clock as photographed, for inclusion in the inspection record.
2:09
